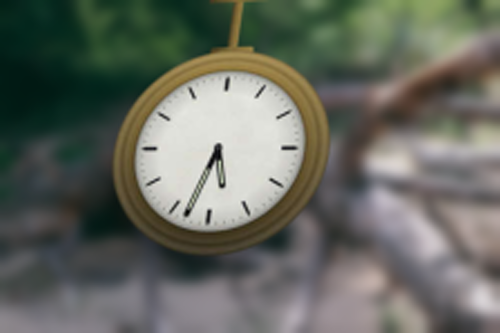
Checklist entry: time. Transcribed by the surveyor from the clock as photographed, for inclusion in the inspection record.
5:33
